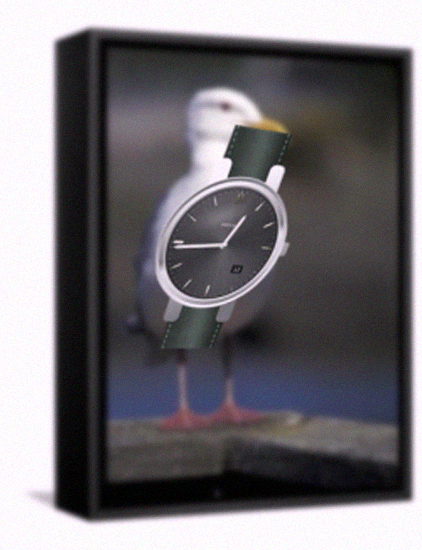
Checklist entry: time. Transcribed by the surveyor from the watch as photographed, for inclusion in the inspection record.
12:44
